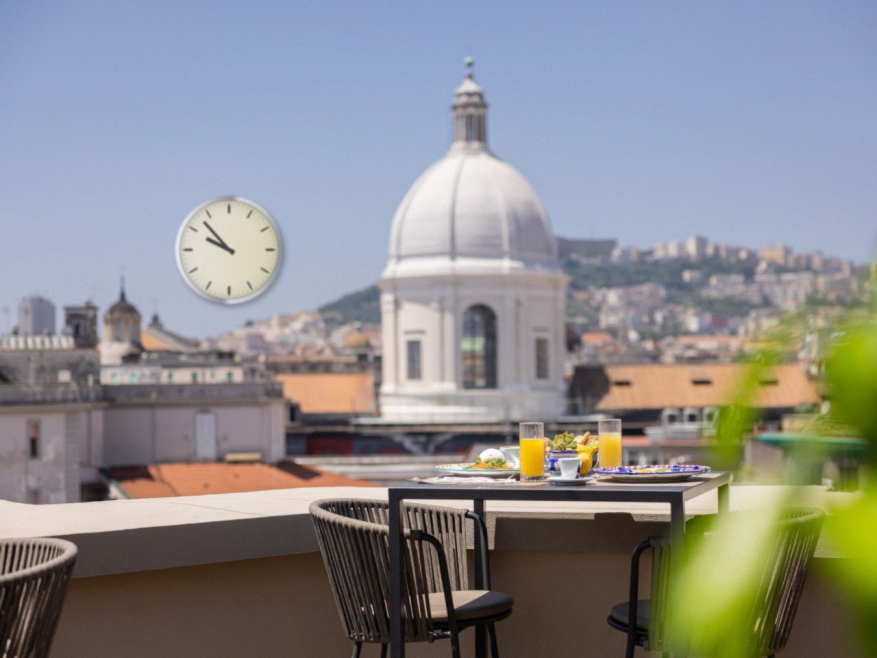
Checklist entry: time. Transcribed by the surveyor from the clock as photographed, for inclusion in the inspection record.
9:53
